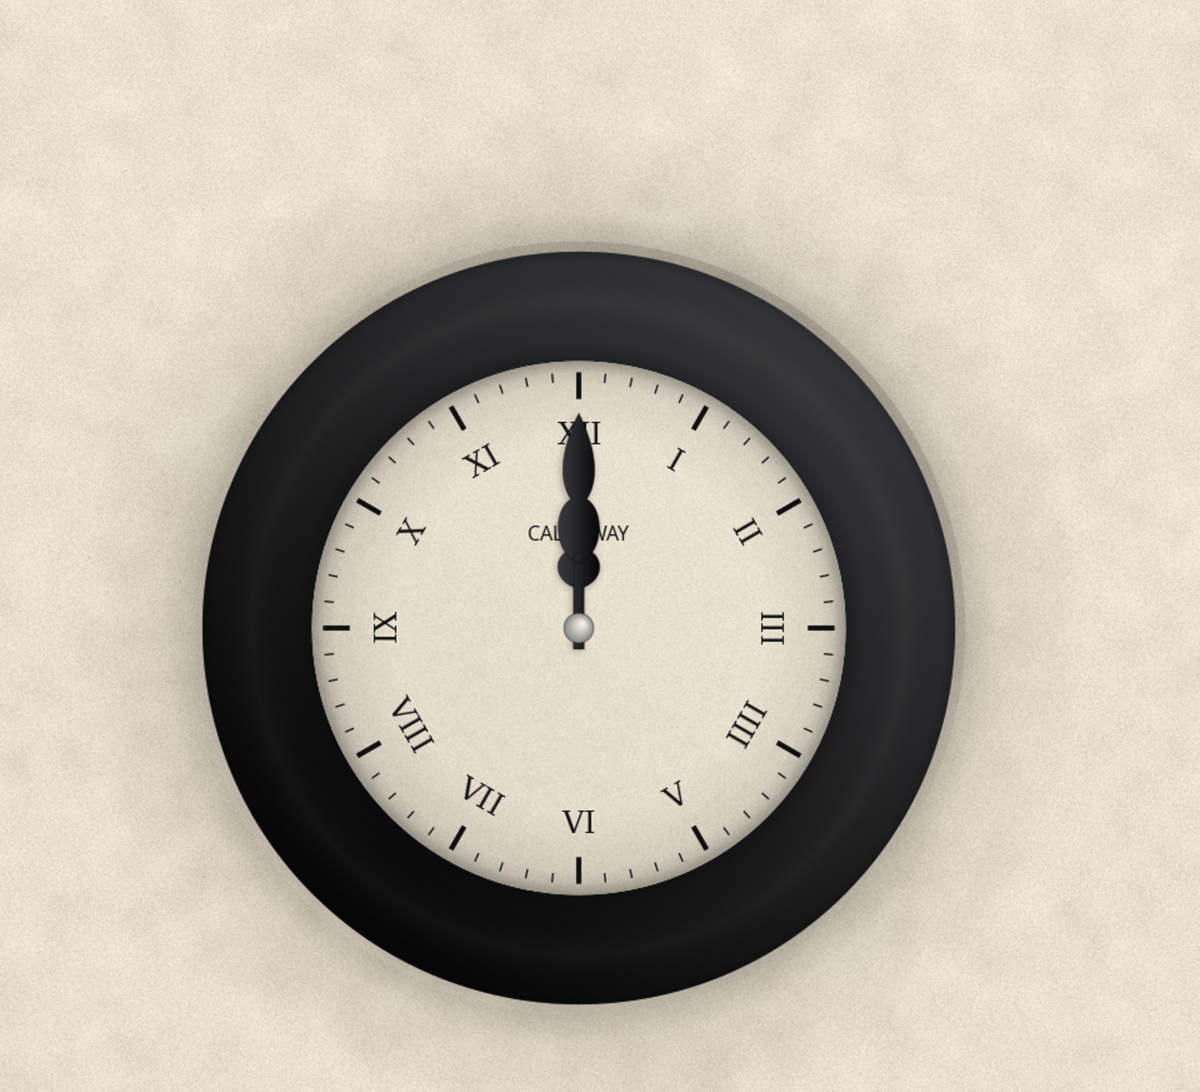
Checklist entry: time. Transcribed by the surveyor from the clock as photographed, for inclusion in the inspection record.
12:00
